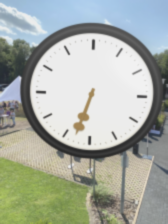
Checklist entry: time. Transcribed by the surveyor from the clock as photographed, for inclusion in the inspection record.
6:33
